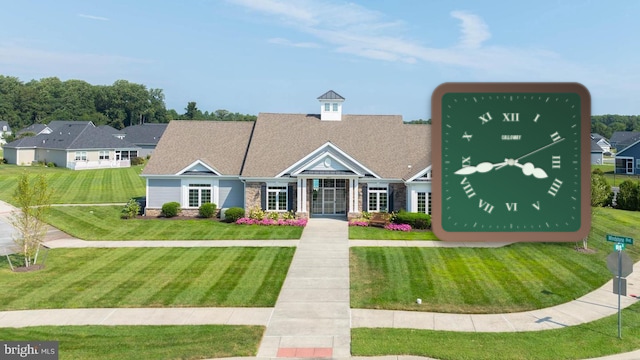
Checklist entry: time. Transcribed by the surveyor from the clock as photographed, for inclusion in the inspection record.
3:43:11
